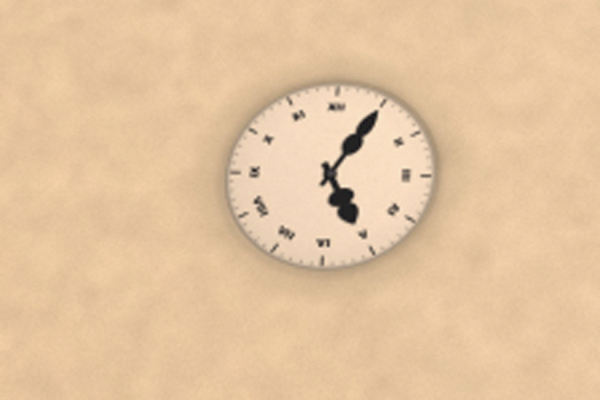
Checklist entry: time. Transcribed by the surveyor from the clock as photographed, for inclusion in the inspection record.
5:05
